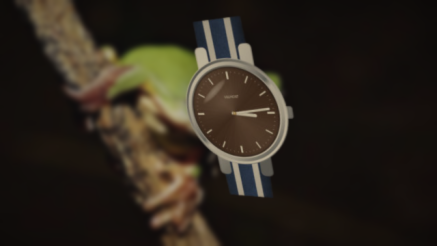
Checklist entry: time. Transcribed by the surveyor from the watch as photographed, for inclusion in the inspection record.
3:14
